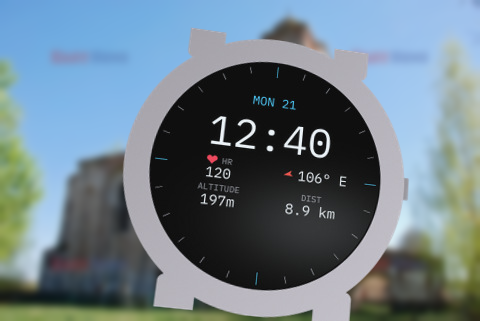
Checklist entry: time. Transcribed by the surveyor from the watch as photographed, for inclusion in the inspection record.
12:40
